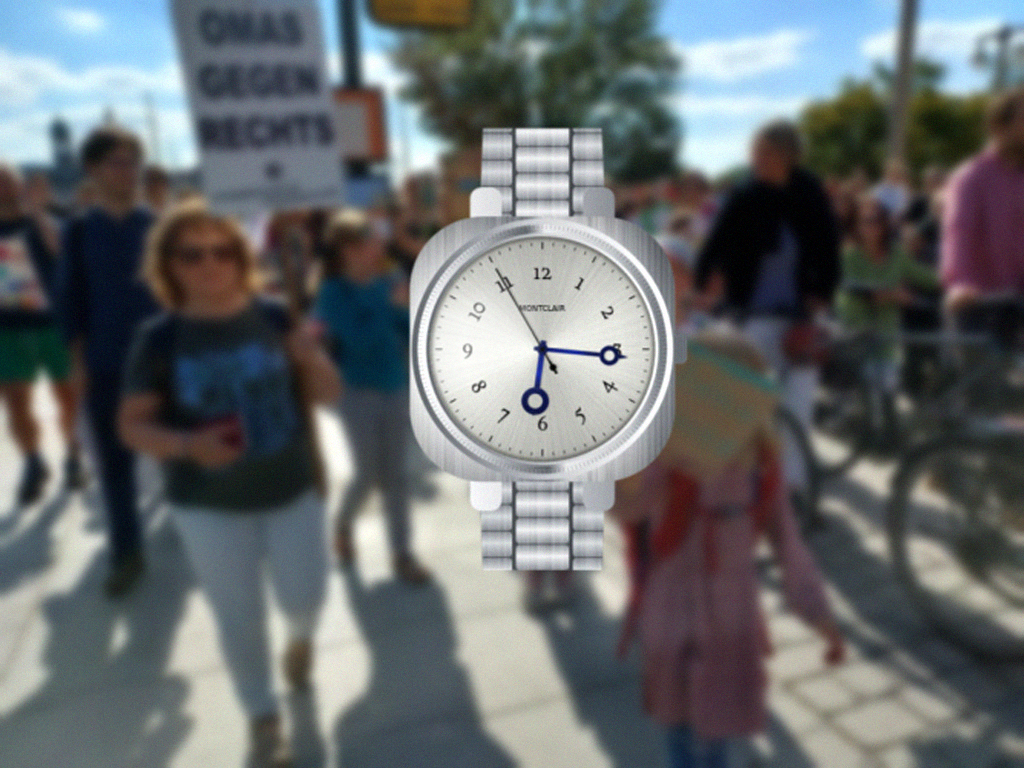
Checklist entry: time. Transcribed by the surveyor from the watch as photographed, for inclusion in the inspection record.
6:15:55
